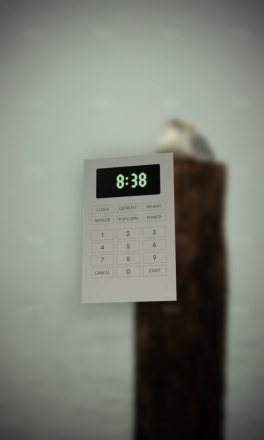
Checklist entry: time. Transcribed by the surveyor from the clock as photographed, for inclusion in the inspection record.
8:38
